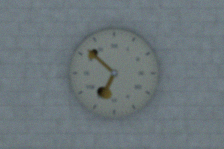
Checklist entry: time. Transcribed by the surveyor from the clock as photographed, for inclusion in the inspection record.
6:52
